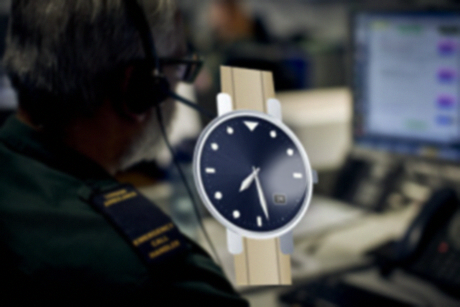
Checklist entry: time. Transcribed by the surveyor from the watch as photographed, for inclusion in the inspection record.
7:28
